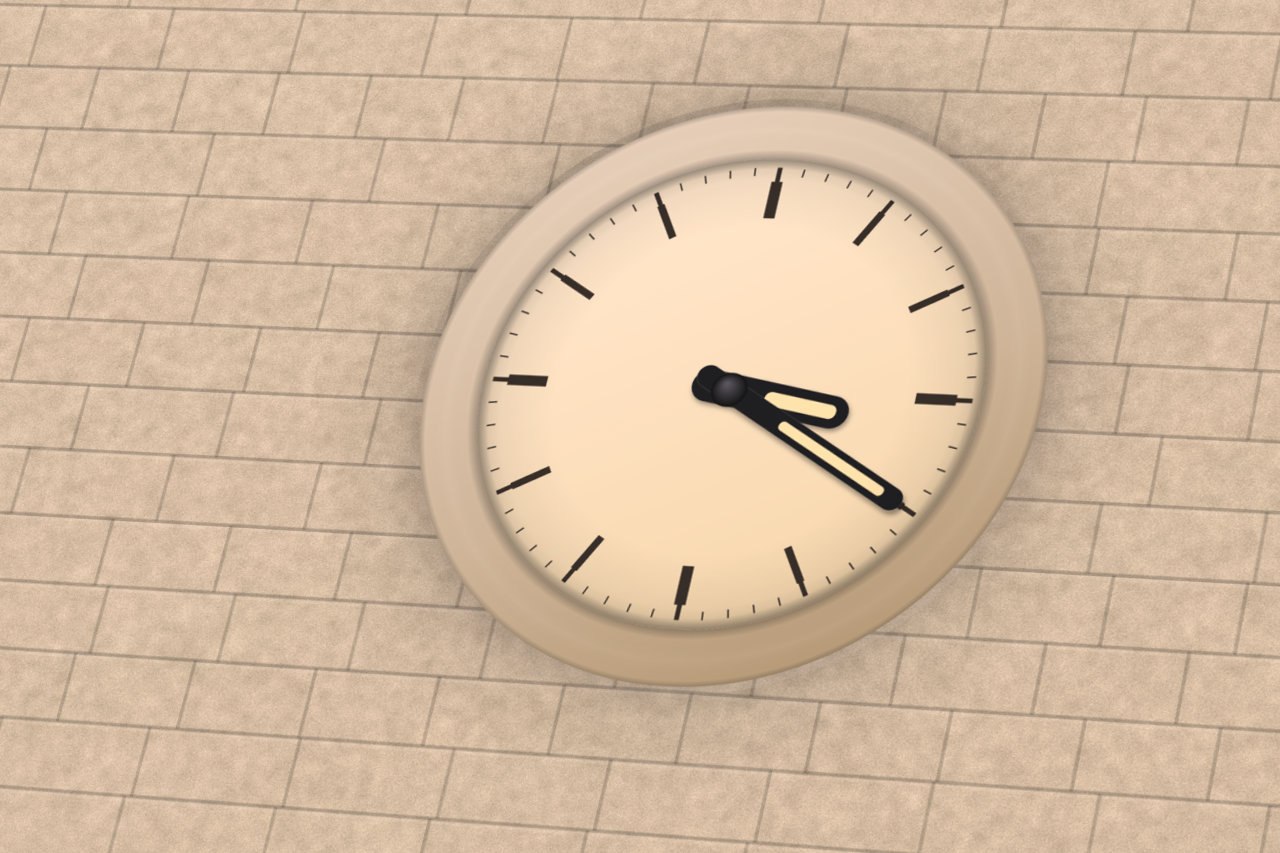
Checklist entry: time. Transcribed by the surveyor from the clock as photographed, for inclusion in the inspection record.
3:20
